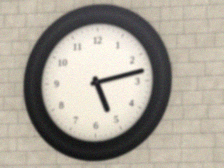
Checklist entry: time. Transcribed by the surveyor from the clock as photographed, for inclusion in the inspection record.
5:13
